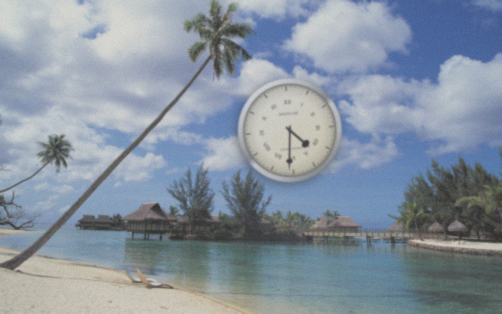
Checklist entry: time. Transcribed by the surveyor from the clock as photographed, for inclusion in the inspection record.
4:31
